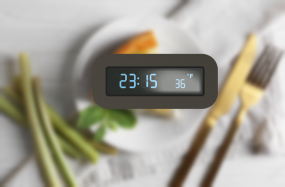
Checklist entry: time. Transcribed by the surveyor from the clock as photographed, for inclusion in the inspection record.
23:15
